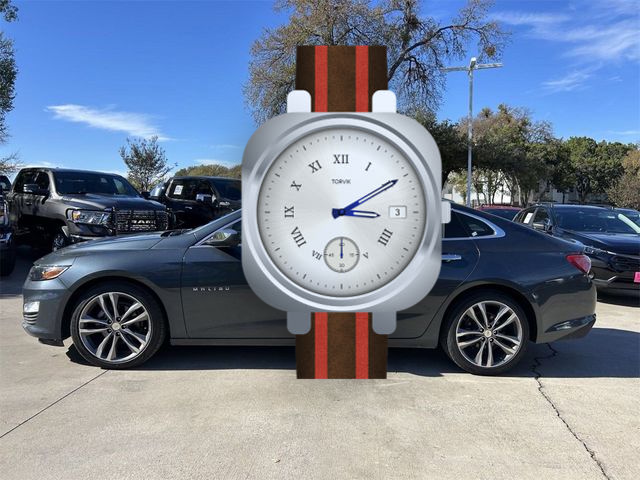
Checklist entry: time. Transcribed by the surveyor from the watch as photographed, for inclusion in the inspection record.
3:10
